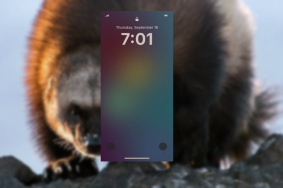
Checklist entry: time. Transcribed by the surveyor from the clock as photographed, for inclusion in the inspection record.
7:01
